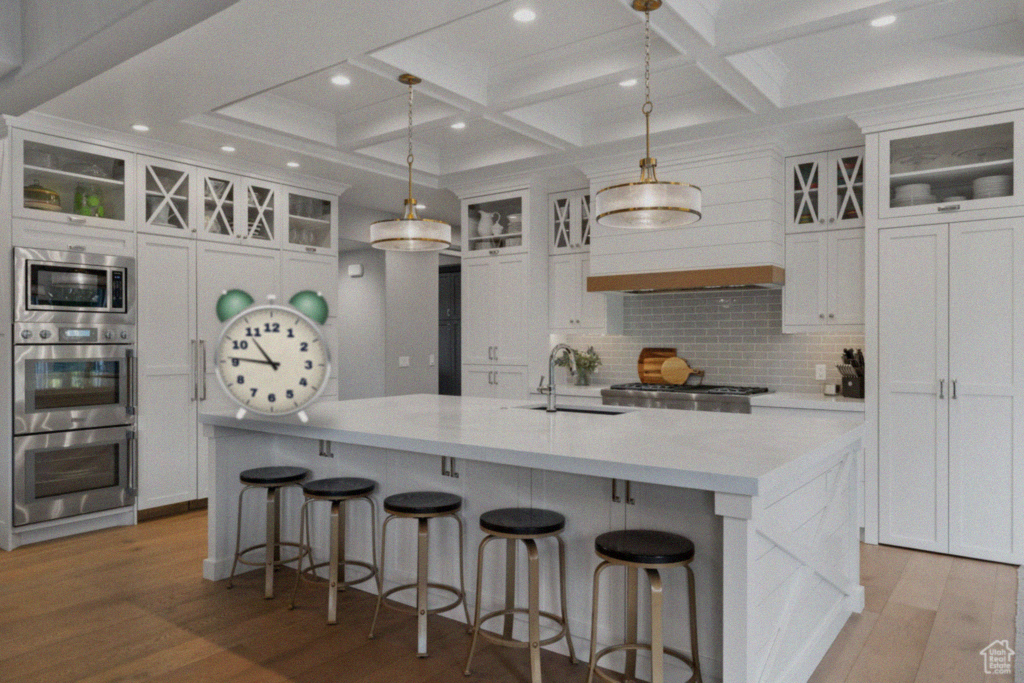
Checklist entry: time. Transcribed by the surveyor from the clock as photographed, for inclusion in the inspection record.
10:46
